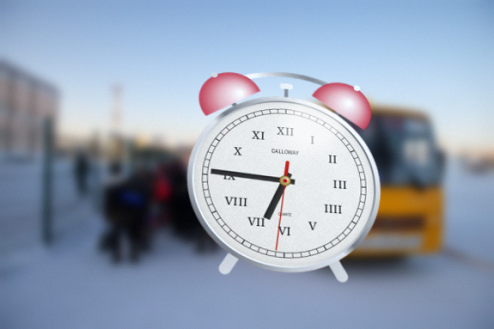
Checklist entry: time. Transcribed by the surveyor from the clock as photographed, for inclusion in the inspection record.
6:45:31
